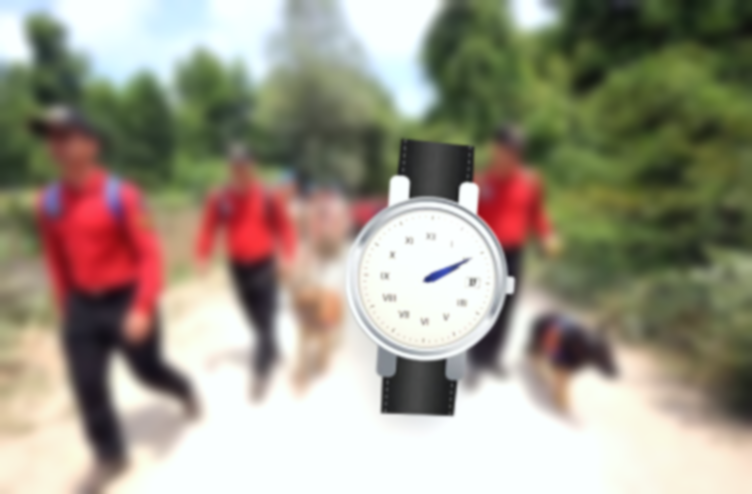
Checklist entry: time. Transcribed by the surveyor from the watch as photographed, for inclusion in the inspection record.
2:10
